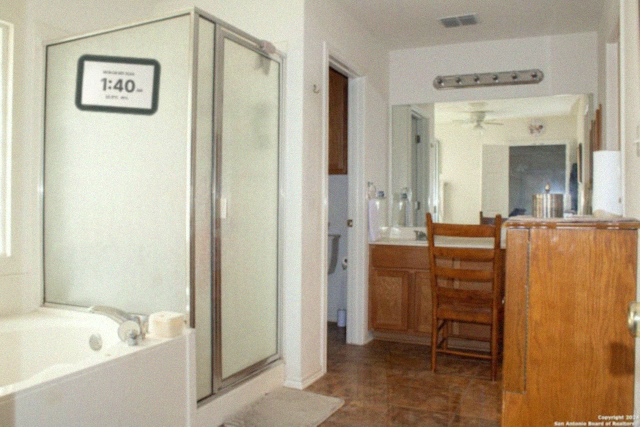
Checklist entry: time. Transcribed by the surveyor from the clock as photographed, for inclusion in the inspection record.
1:40
